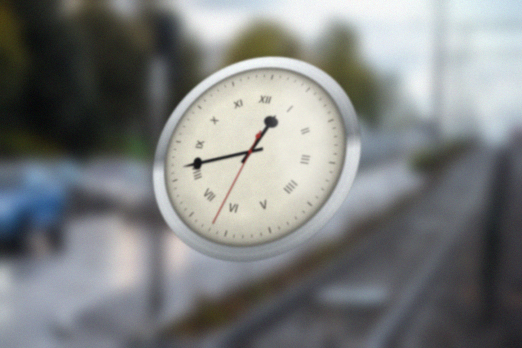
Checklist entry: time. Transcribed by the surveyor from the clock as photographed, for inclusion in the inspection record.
12:41:32
